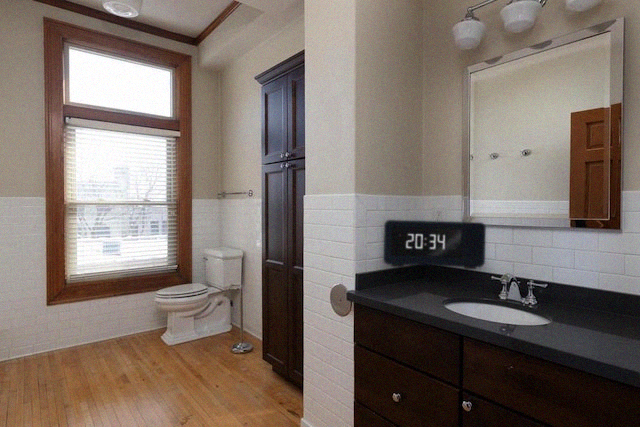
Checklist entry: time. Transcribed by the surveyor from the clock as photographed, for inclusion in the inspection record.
20:34
